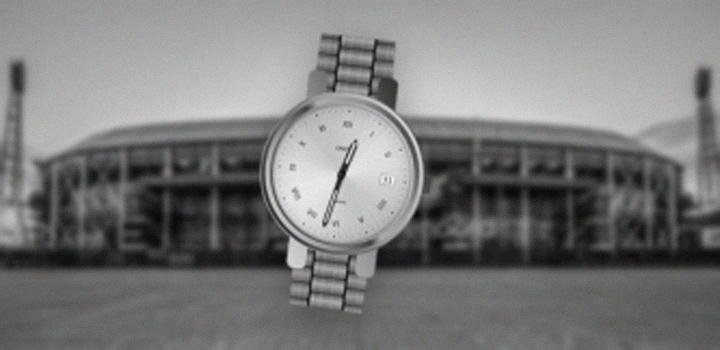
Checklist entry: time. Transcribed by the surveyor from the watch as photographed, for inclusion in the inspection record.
12:32
